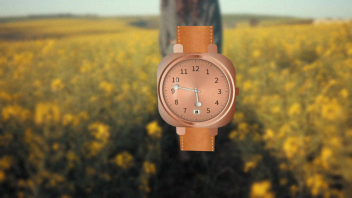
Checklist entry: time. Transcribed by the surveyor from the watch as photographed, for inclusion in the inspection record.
5:47
